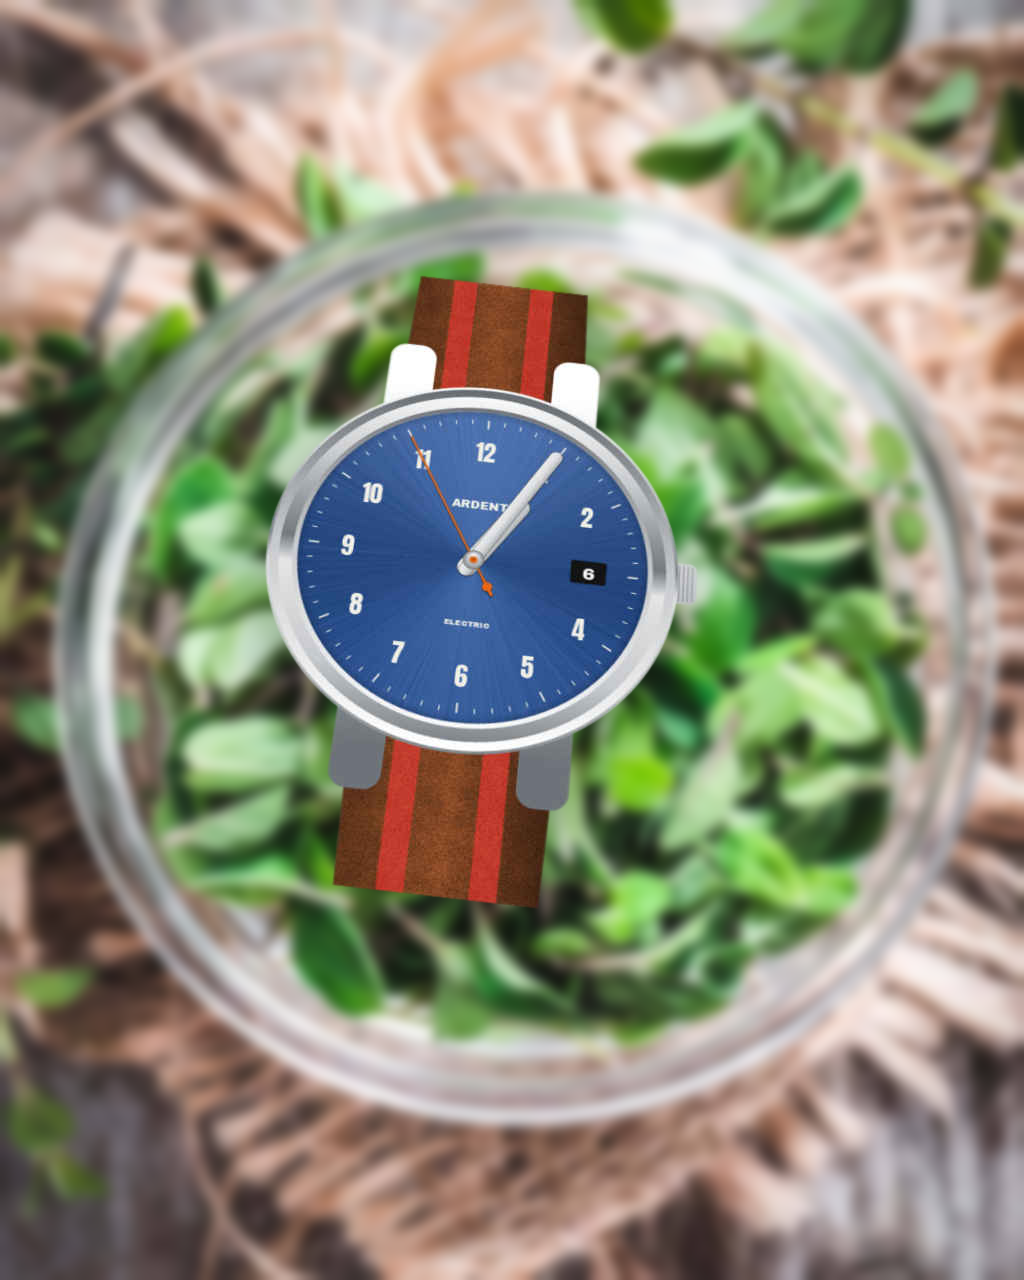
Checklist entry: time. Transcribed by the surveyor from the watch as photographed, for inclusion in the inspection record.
1:04:55
